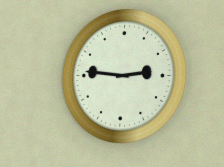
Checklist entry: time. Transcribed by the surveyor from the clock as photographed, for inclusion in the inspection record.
2:46
